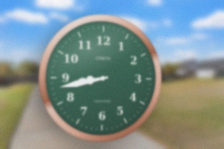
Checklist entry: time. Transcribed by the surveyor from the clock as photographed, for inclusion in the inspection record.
8:43
